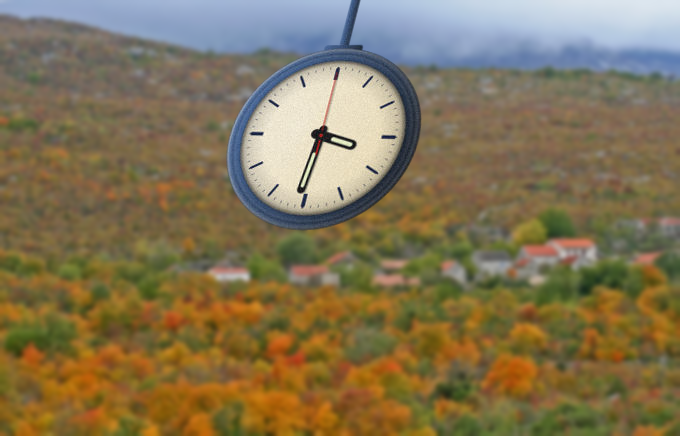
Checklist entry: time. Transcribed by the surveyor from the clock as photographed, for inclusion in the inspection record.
3:31:00
